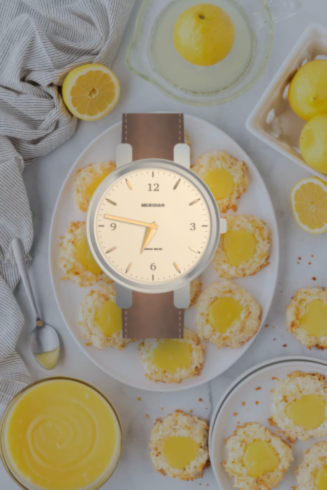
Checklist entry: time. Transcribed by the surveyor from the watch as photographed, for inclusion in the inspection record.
6:47
